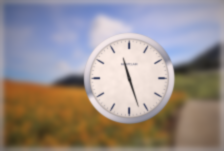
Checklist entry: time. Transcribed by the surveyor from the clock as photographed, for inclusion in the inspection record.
11:27
